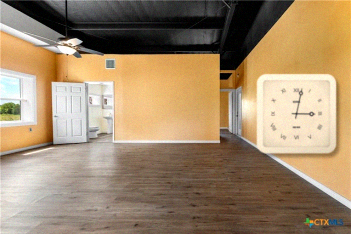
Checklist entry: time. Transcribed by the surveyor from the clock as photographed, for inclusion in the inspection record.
3:02
